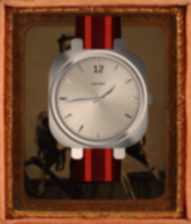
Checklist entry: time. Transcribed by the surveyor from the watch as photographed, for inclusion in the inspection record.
1:44
